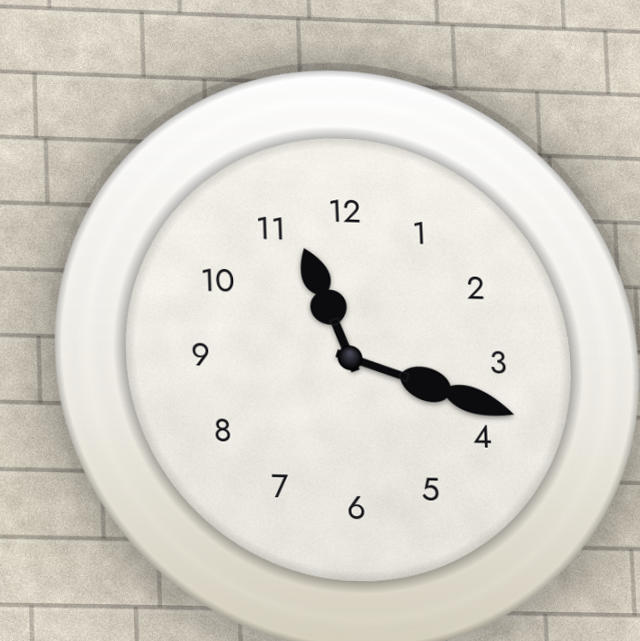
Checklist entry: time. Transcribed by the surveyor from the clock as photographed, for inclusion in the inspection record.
11:18
